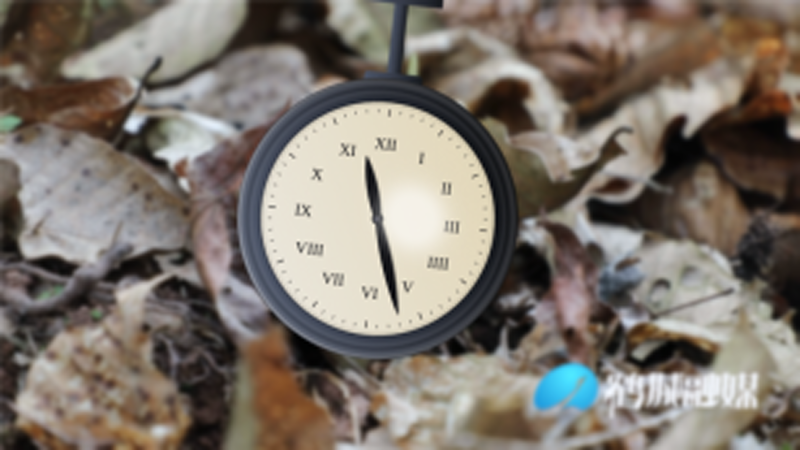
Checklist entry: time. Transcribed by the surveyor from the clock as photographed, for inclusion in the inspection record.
11:27
